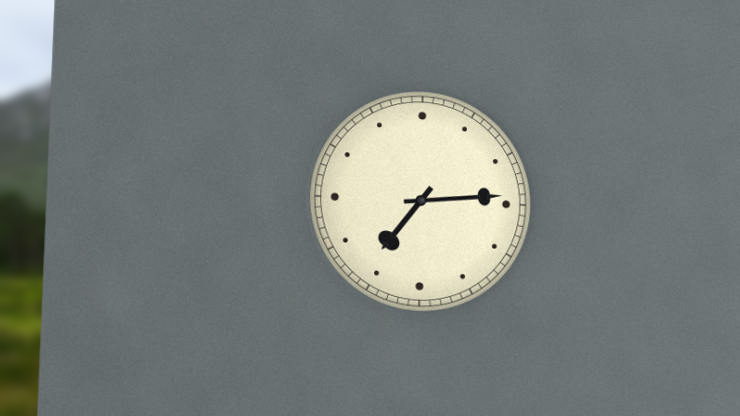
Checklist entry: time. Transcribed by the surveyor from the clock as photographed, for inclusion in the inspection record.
7:14
